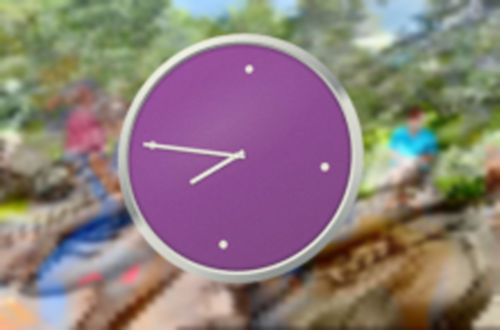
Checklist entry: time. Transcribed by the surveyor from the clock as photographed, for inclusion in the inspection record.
7:45
